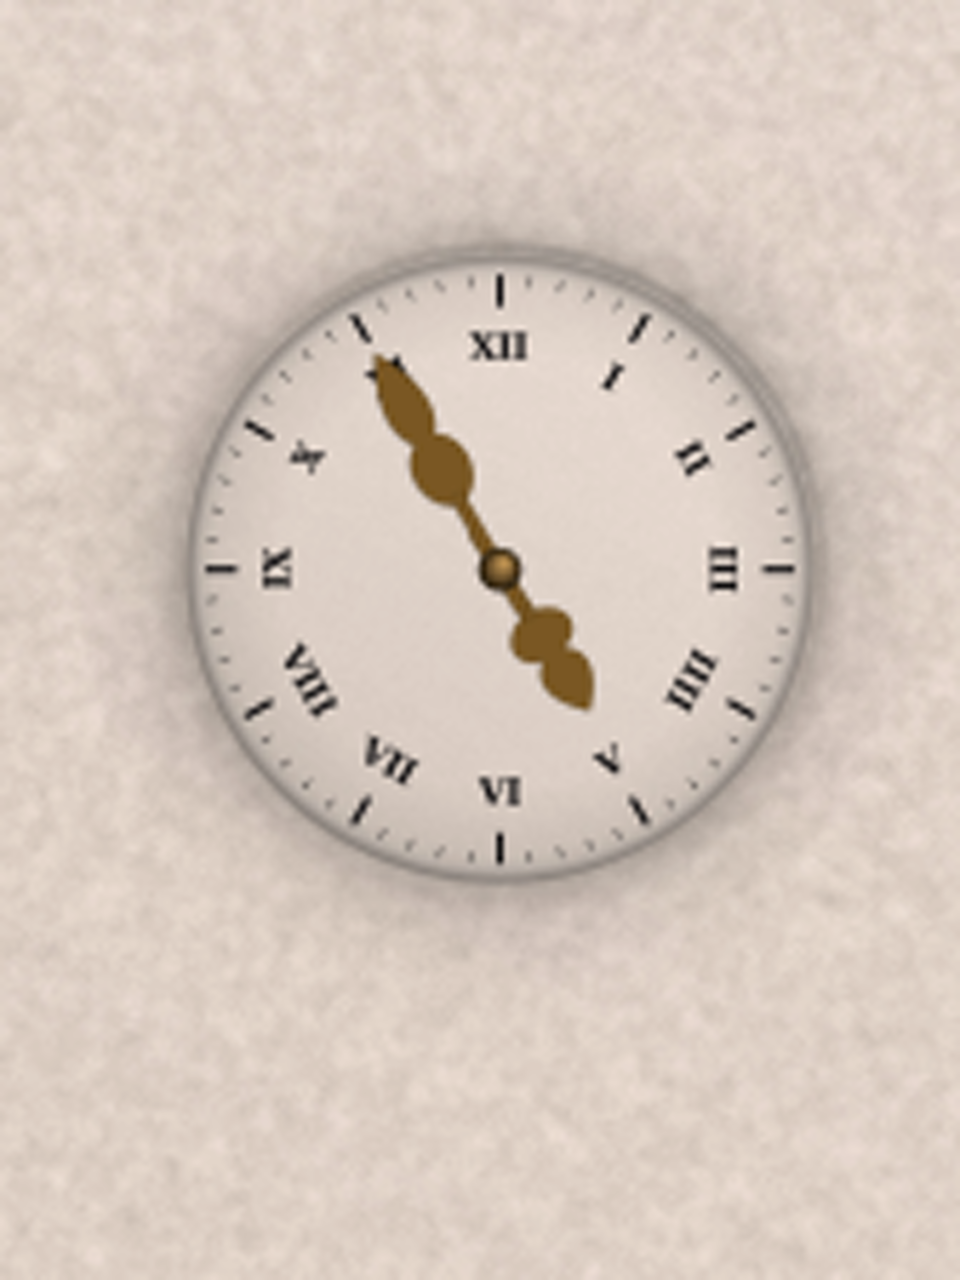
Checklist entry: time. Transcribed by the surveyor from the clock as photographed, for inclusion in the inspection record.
4:55
